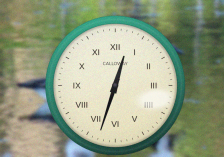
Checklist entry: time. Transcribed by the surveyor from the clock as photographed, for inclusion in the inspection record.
12:33
